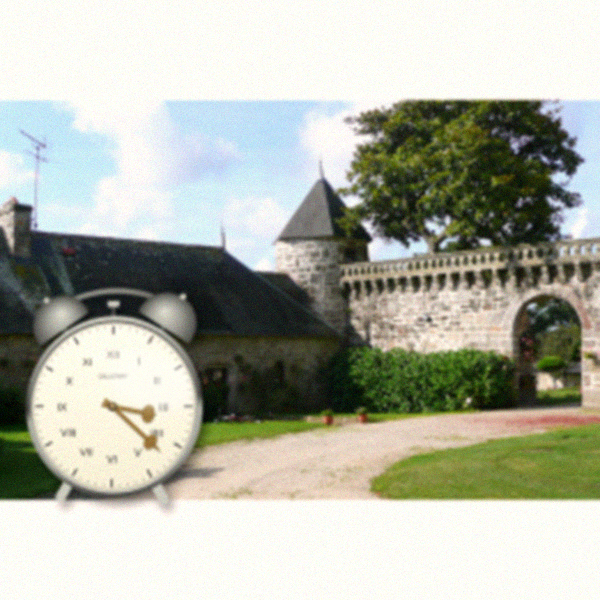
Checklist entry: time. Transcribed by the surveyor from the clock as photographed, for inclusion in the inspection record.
3:22
